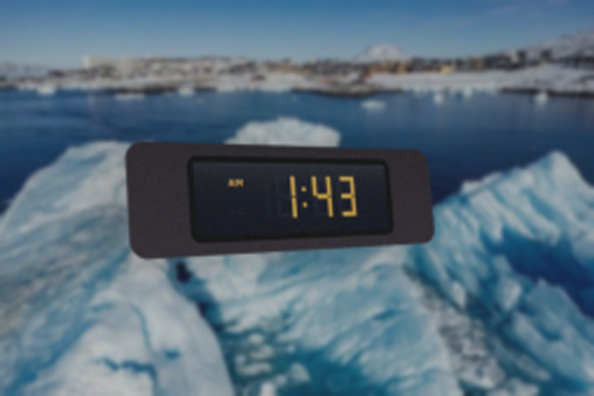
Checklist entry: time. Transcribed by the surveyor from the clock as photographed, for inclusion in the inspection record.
1:43
